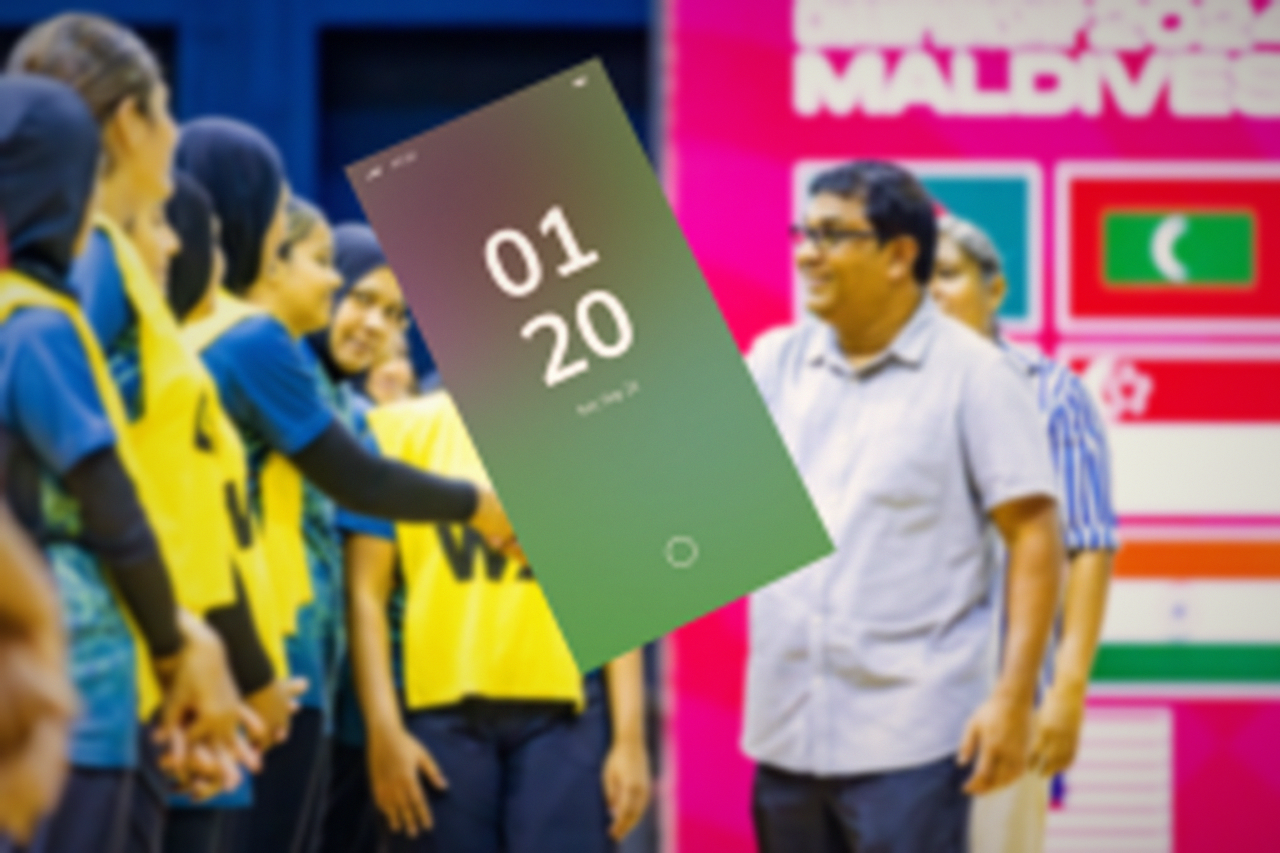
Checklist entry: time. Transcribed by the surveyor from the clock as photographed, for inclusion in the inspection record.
1:20
